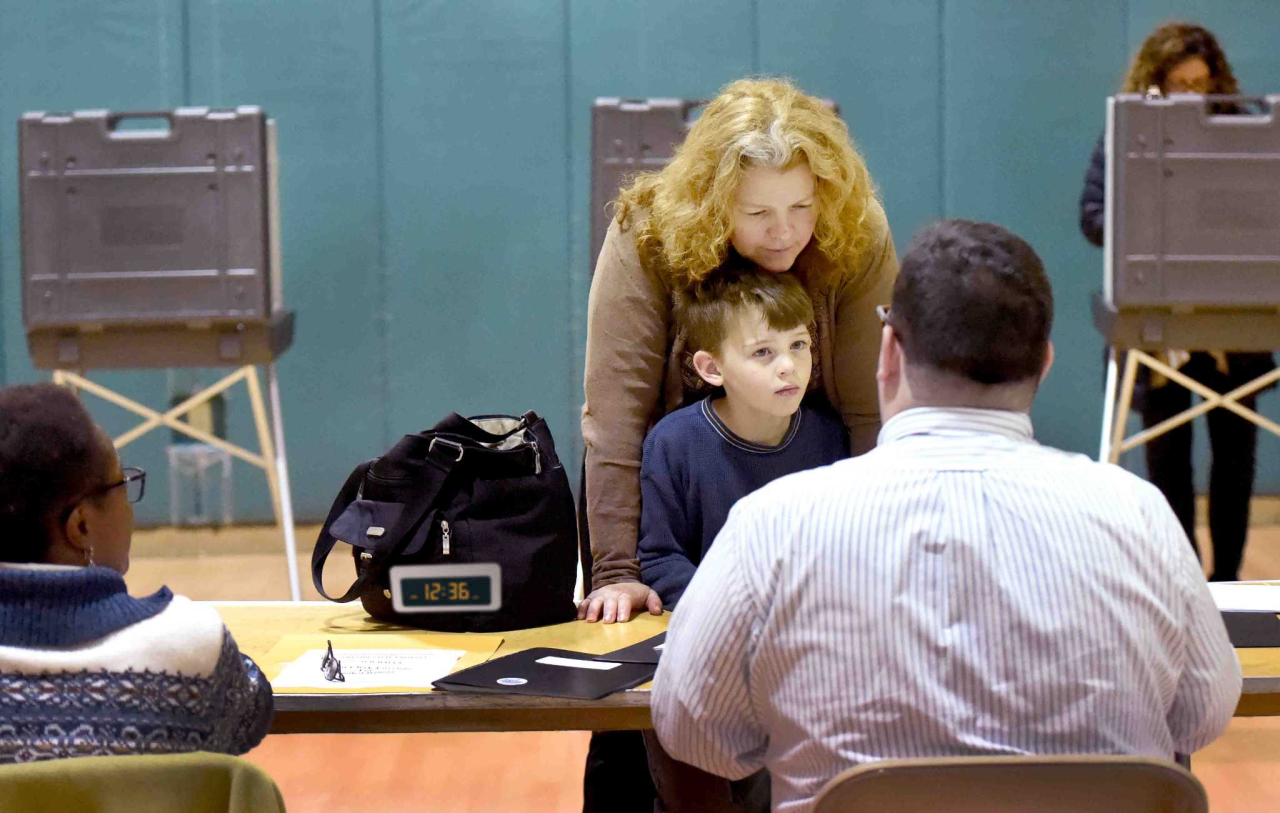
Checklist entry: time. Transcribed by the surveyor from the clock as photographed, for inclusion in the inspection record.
12:36
